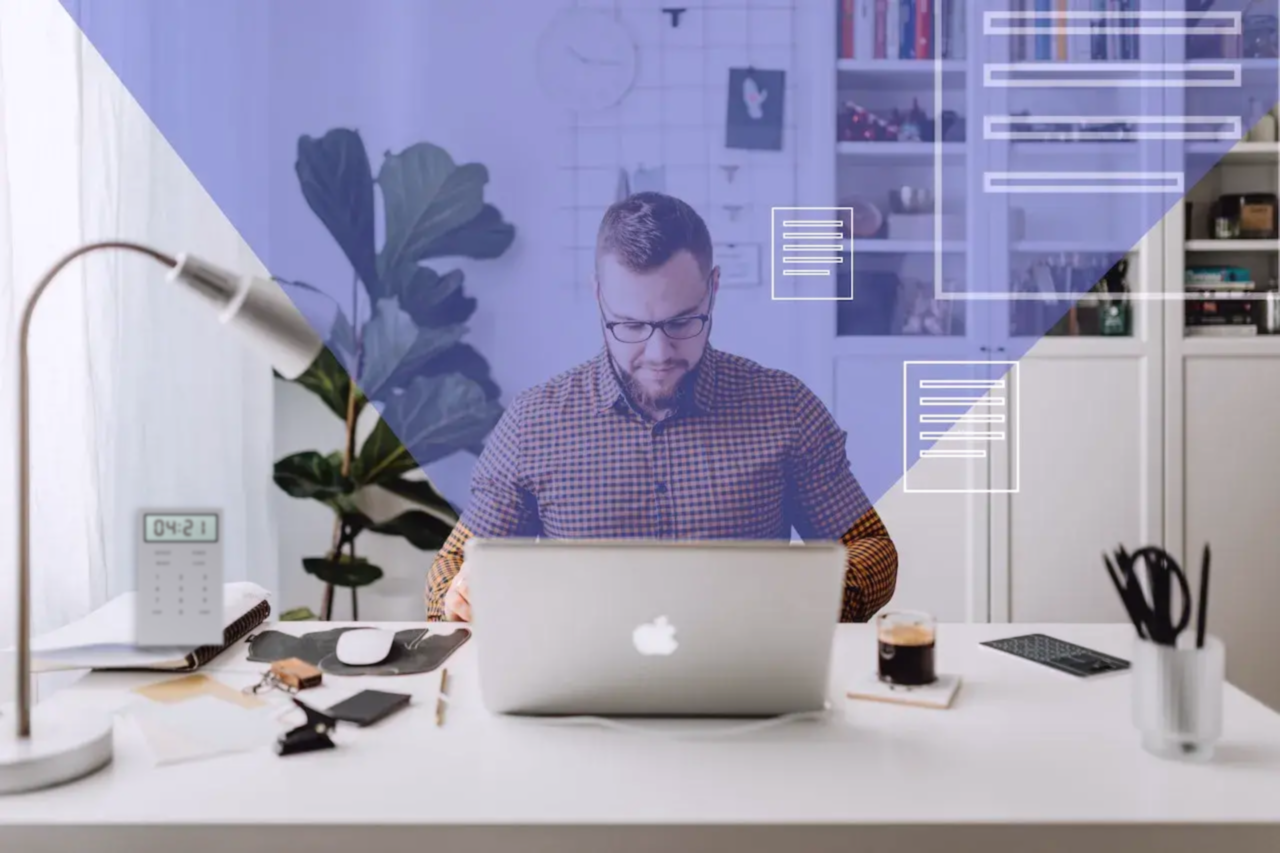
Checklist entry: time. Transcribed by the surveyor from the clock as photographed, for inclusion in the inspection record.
4:21
